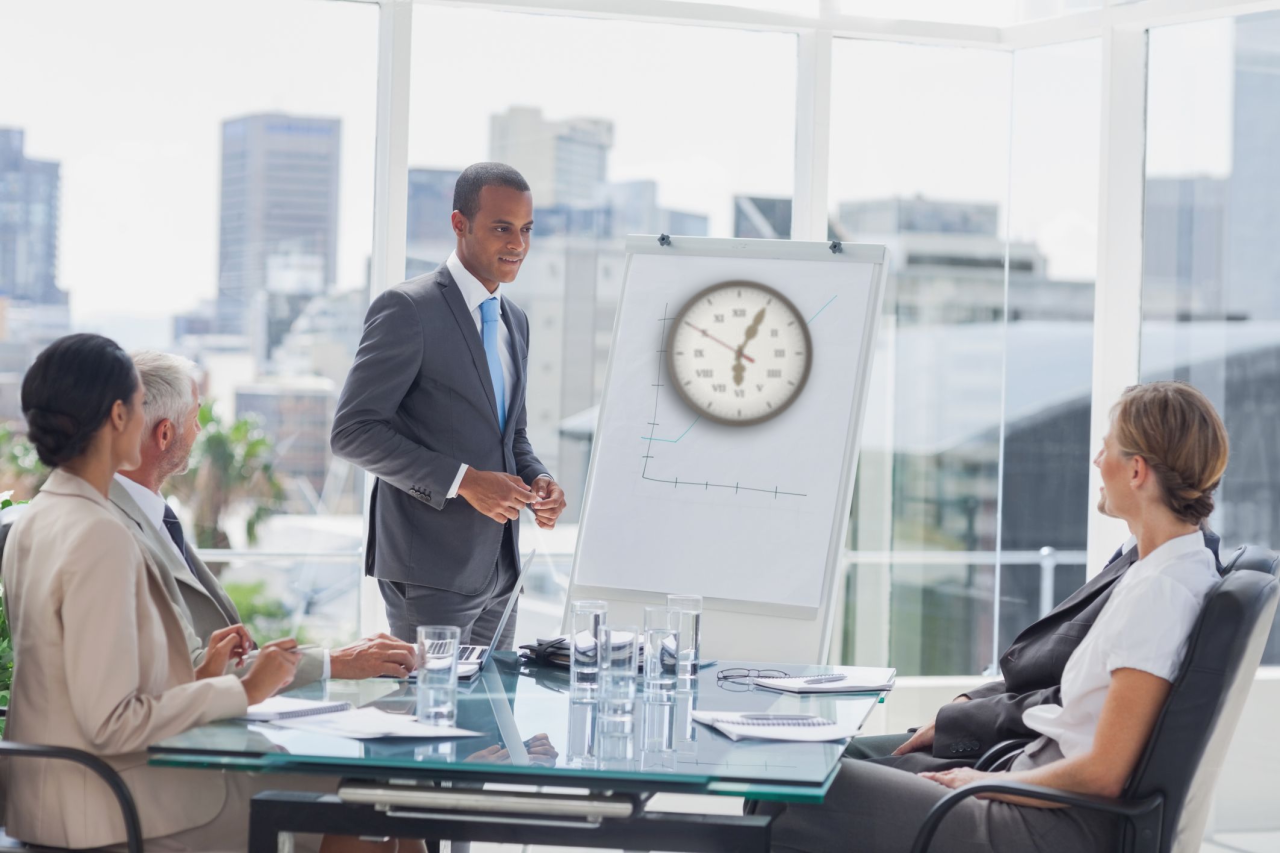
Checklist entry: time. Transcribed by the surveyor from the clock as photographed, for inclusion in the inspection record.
6:04:50
